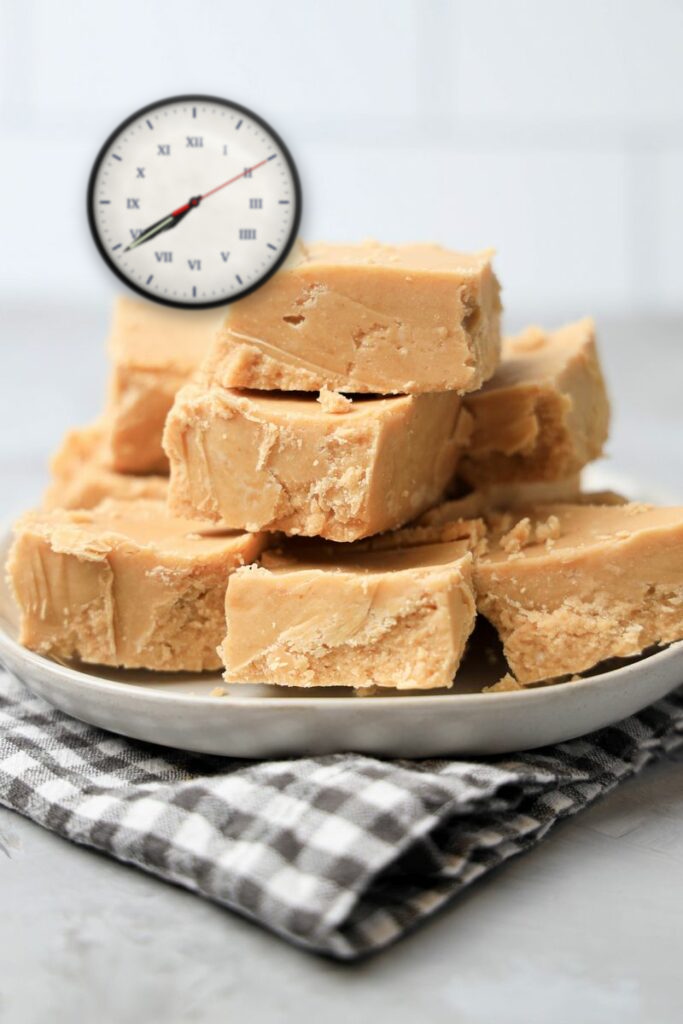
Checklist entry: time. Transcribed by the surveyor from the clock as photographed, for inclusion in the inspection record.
7:39:10
